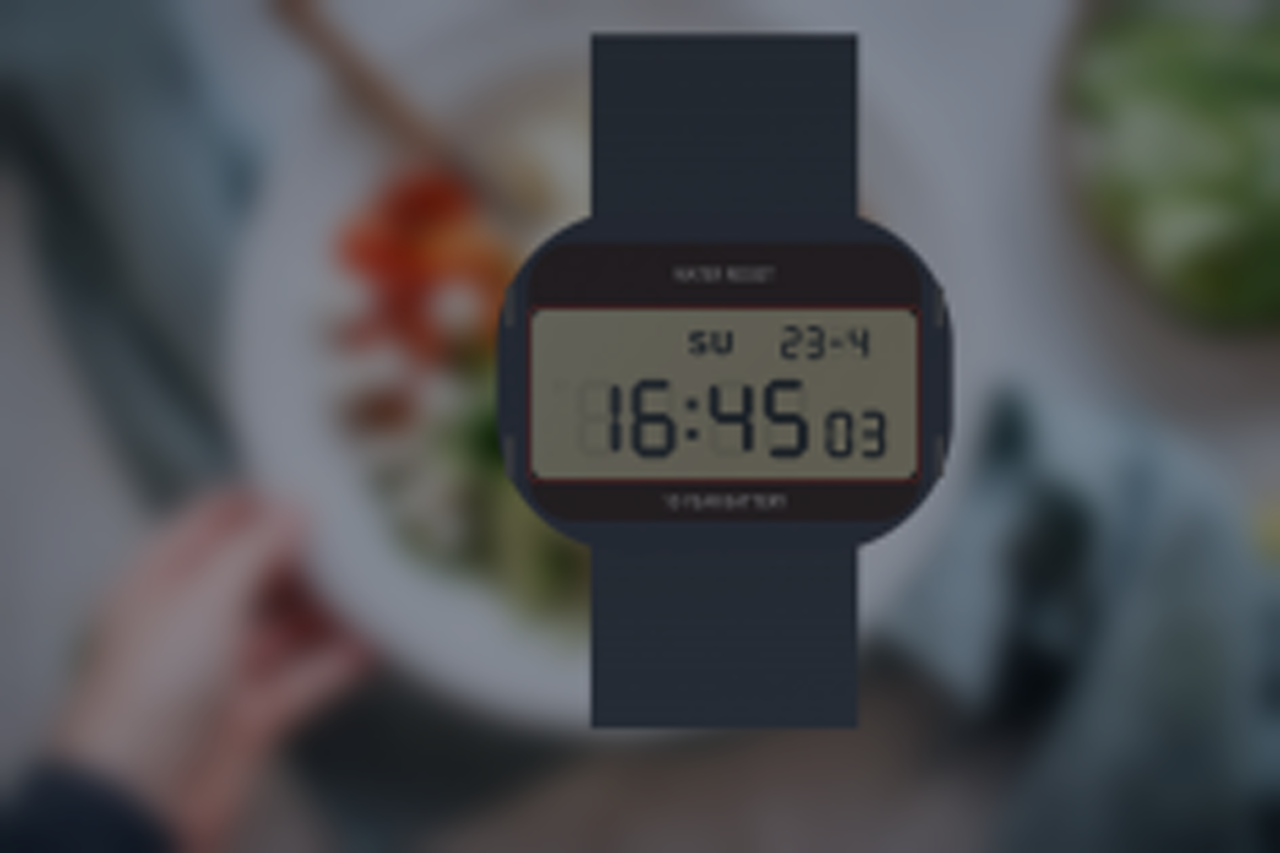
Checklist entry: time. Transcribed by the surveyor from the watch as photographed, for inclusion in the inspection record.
16:45:03
